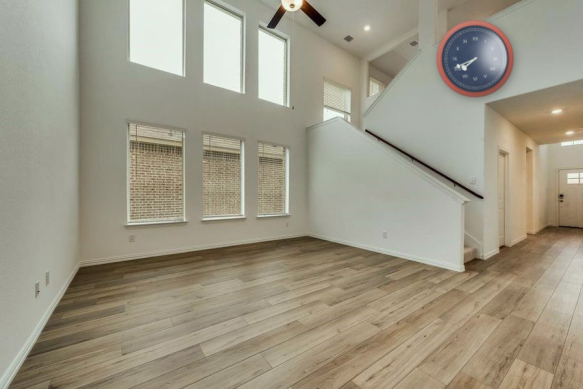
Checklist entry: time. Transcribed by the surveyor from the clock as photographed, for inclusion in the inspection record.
7:41
